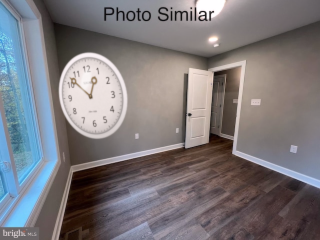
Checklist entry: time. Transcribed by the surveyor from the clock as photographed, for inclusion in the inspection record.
12:52
